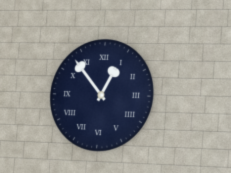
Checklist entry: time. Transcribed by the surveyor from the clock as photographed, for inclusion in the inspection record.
12:53
